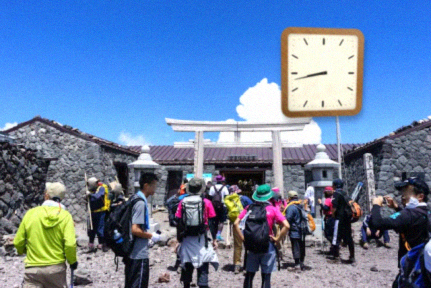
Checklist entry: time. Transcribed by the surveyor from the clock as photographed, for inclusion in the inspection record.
8:43
